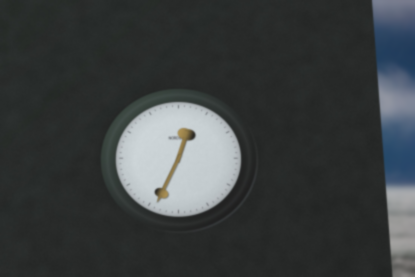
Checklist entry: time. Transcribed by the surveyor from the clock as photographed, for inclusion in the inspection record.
12:34
